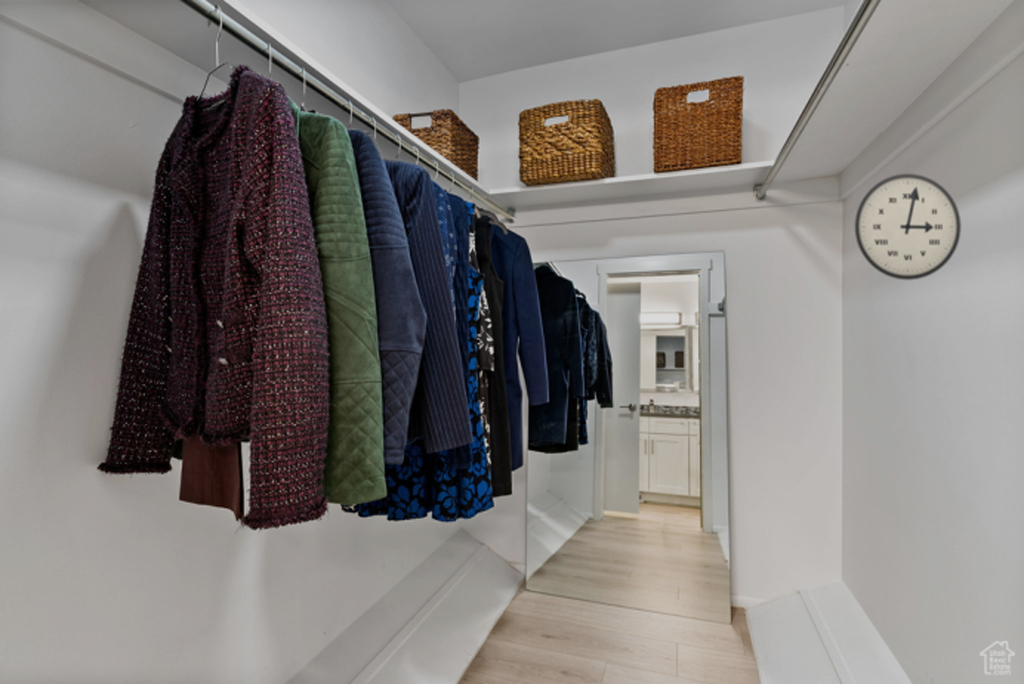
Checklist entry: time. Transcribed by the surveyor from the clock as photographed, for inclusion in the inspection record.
3:02
